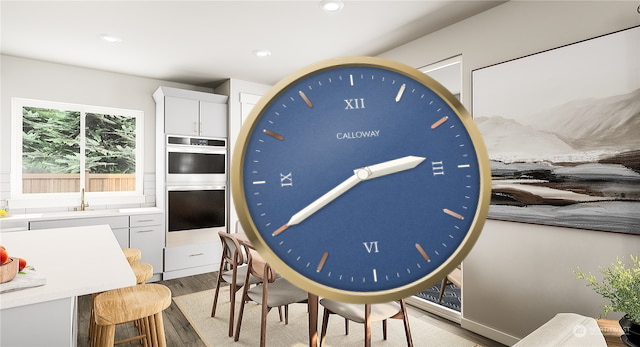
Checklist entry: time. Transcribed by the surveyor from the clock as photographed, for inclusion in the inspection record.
2:40
